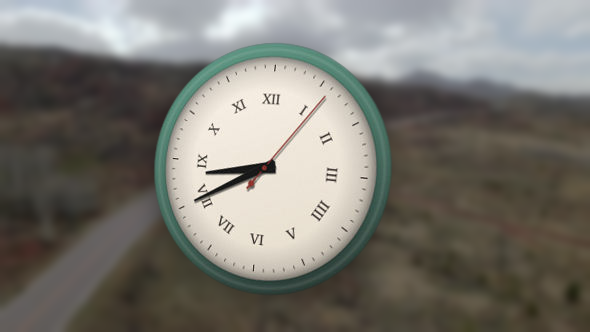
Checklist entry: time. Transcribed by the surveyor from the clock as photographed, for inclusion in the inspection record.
8:40:06
